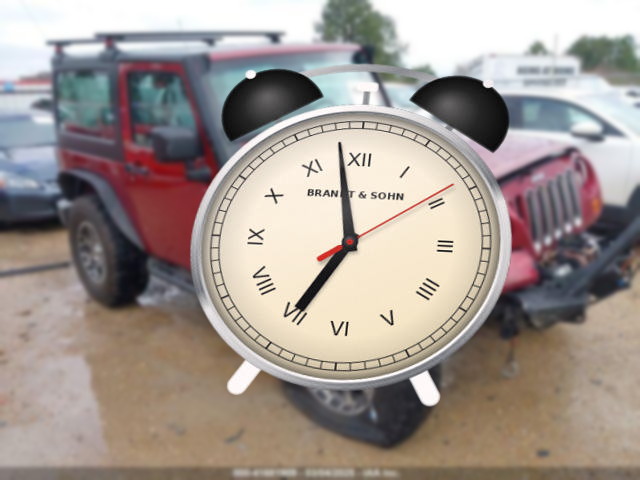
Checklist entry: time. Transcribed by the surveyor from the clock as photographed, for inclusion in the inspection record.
6:58:09
